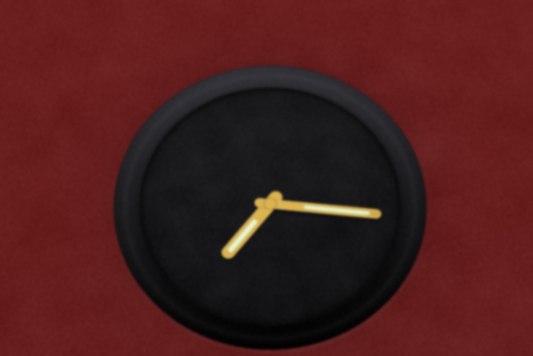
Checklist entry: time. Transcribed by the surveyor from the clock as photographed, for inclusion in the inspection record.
7:16
